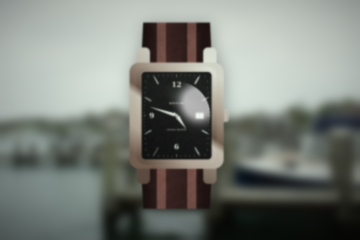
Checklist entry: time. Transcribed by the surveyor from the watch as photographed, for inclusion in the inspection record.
4:48
